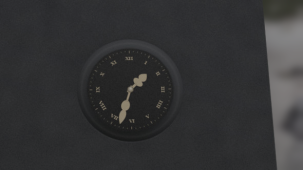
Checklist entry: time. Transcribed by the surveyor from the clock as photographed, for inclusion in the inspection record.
1:33
